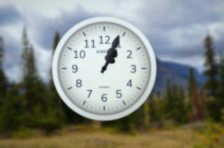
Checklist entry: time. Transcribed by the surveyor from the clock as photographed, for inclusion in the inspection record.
1:04
